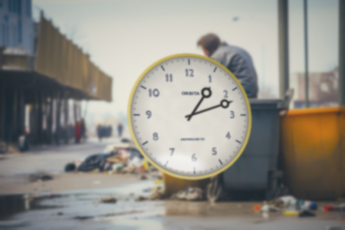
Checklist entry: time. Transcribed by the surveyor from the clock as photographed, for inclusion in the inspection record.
1:12
